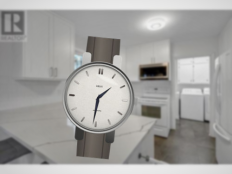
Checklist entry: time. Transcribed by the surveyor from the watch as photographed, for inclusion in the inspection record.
1:31
